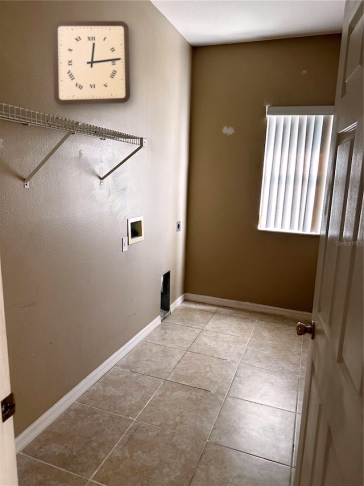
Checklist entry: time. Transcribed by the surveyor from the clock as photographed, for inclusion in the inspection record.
12:14
